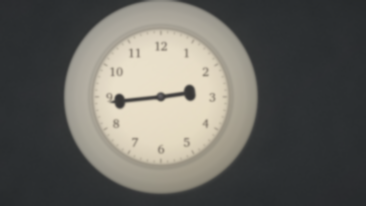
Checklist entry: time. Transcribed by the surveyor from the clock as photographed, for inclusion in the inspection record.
2:44
